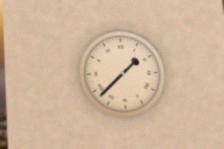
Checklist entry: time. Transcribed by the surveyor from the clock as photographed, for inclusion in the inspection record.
1:38
